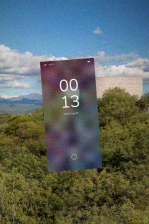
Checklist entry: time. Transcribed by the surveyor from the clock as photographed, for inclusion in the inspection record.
0:13
